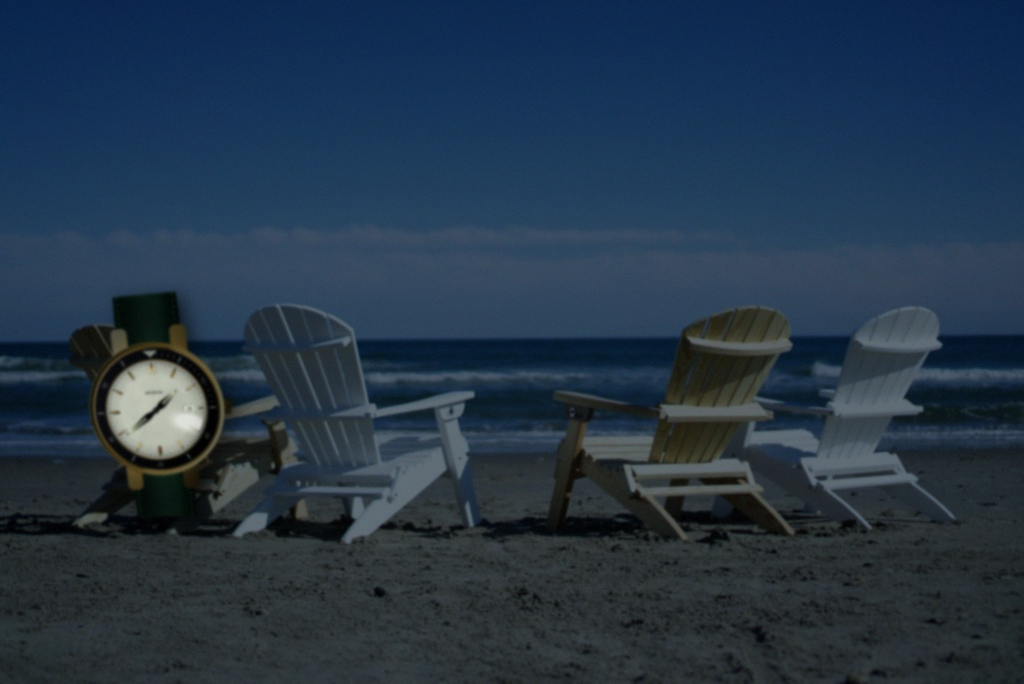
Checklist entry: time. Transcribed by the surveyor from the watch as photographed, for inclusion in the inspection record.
1:39
